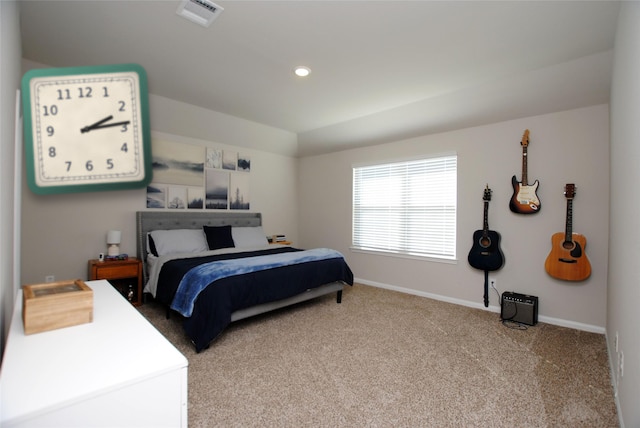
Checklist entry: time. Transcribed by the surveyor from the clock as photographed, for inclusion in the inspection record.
2:14
